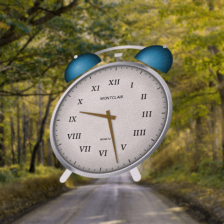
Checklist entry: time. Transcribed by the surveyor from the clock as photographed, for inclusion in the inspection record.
9:27
